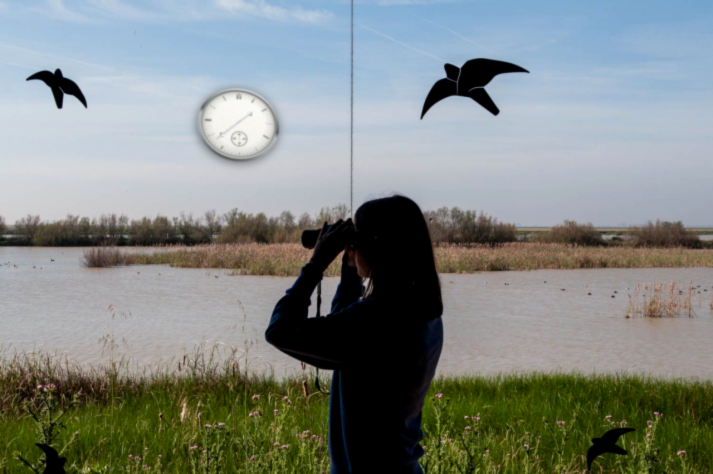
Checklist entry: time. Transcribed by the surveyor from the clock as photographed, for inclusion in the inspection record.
1:38
